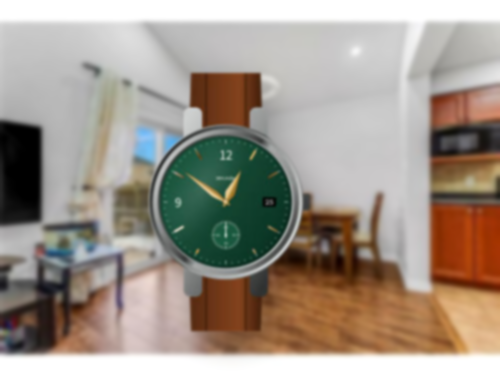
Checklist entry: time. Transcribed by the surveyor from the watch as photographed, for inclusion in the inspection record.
12:51
